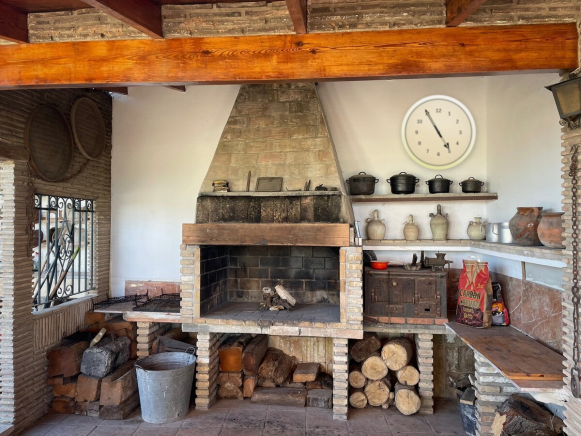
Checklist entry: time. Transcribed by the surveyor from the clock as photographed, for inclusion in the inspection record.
4:55
